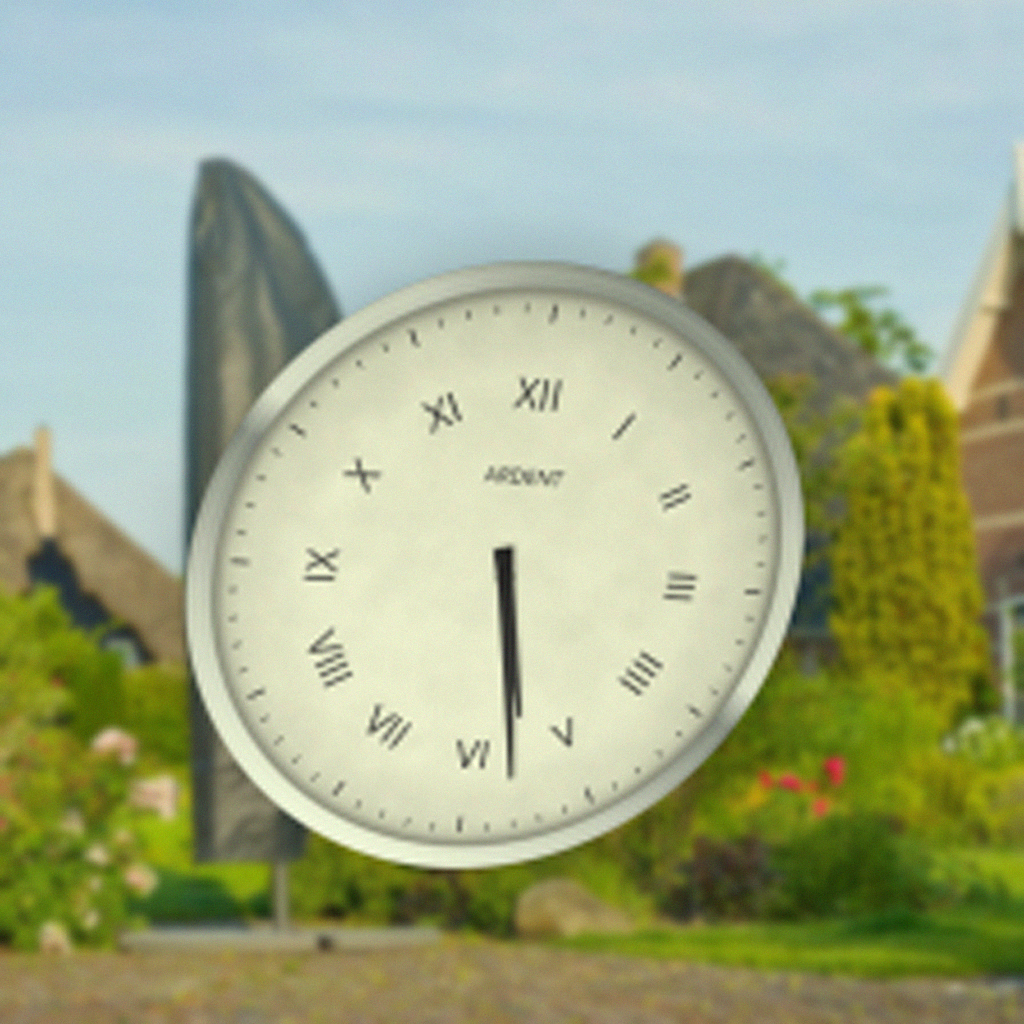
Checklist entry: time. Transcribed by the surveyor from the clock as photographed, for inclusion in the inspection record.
5:28
